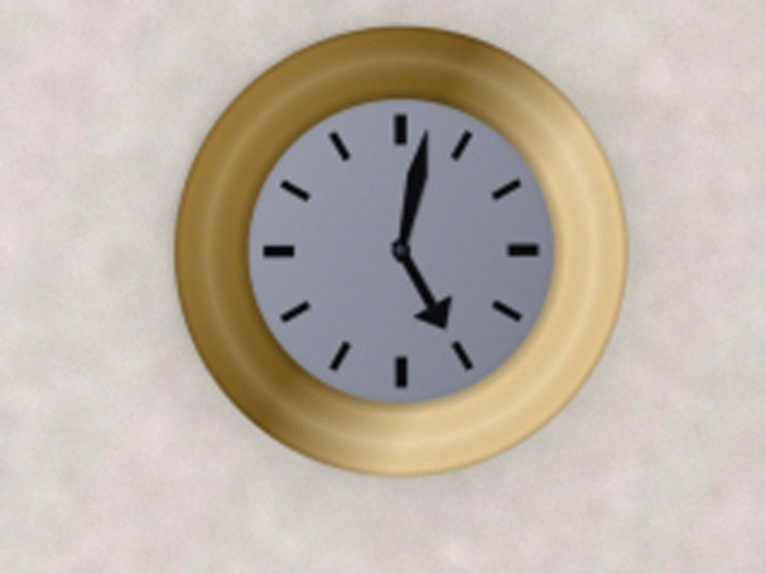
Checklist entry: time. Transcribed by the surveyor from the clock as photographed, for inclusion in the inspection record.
5:02
